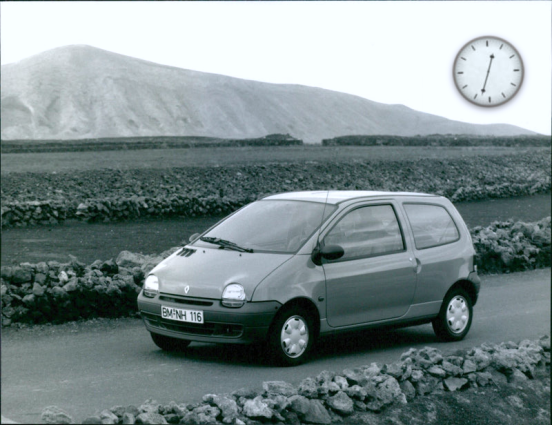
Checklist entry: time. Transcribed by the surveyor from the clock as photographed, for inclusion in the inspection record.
12:33
